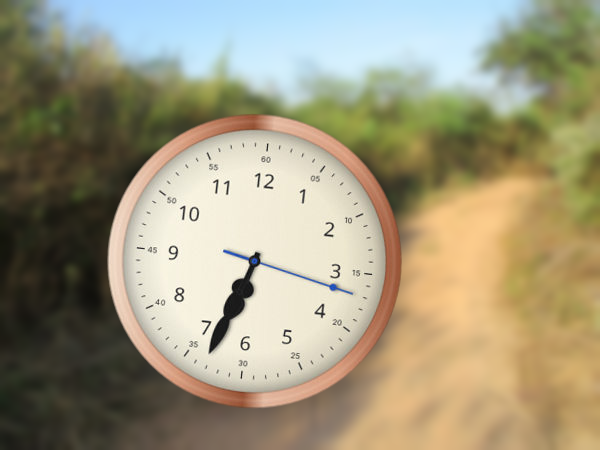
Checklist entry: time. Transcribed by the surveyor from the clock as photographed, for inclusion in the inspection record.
6:33:17
